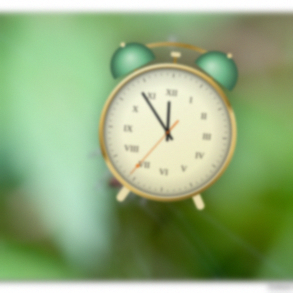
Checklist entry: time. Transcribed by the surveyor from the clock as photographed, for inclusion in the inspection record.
11:53:36
